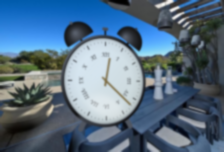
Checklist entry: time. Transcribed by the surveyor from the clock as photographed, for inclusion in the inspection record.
12:22
